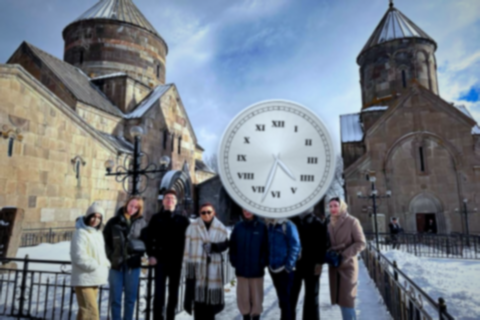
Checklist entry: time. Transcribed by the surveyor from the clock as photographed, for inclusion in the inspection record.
4:33
